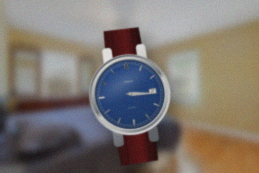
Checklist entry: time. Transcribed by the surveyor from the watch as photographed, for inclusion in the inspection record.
3:16
